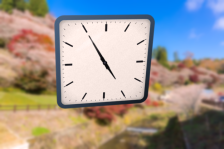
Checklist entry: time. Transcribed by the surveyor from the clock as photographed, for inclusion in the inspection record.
4:55
